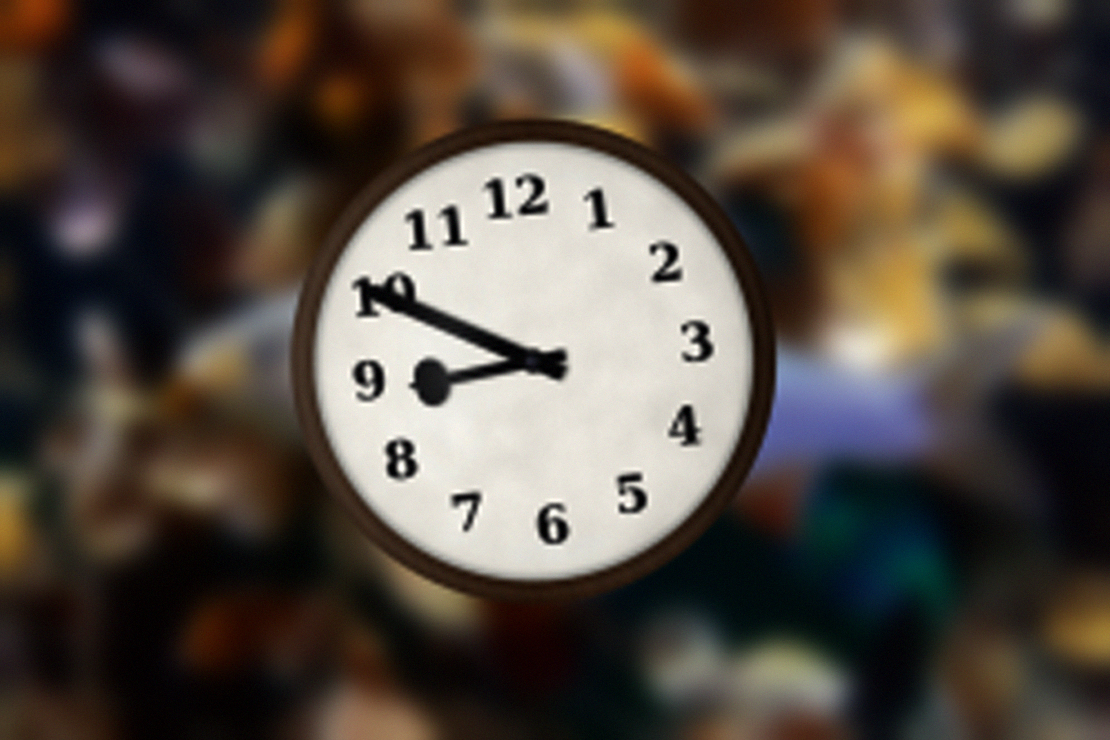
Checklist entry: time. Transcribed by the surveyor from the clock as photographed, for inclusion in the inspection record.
8:50
